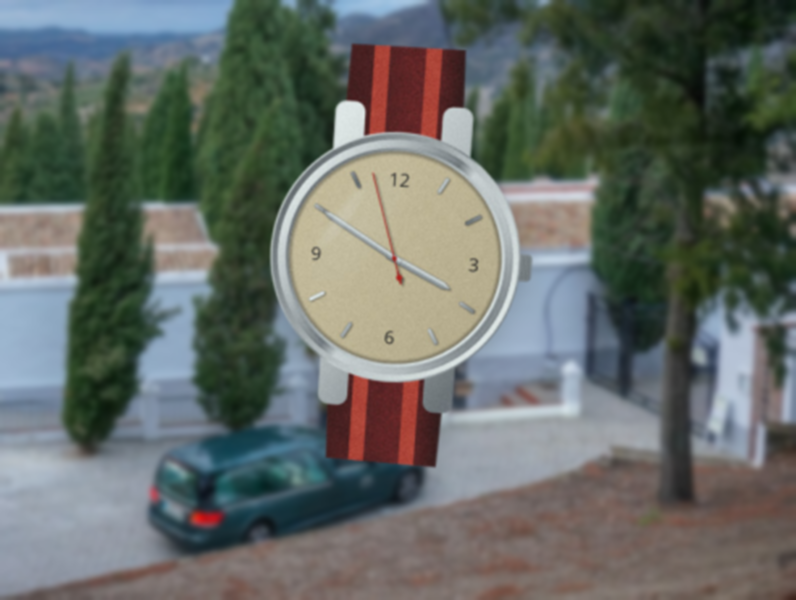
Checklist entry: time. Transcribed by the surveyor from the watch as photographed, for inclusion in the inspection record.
3:49:57
